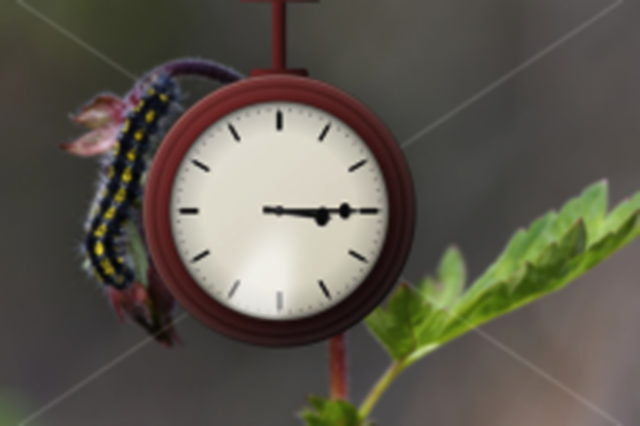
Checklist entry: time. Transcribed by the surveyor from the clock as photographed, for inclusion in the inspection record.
3:15
